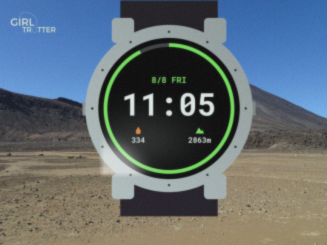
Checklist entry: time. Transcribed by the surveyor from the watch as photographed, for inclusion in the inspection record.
11:05
